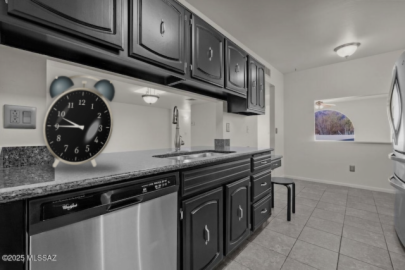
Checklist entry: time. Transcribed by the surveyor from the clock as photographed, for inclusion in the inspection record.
9:45
